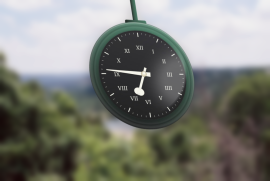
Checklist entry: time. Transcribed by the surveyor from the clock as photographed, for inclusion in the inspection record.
6:46
